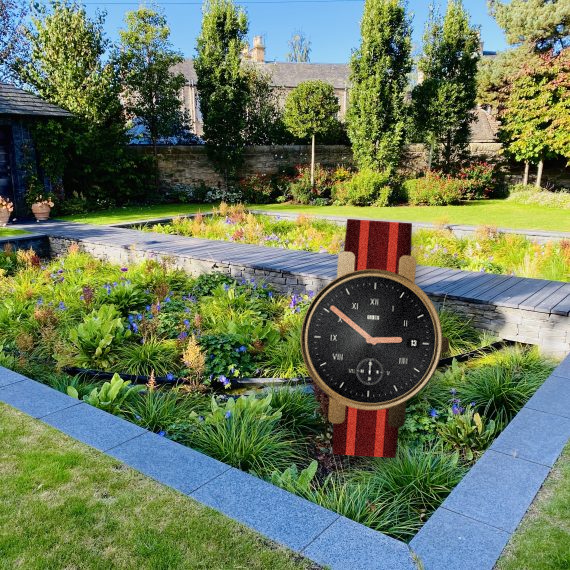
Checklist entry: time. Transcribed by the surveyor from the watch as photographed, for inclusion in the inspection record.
2:51
